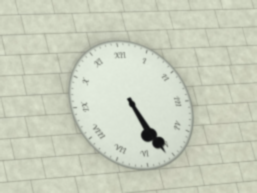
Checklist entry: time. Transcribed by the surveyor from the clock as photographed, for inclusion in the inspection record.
5:26
